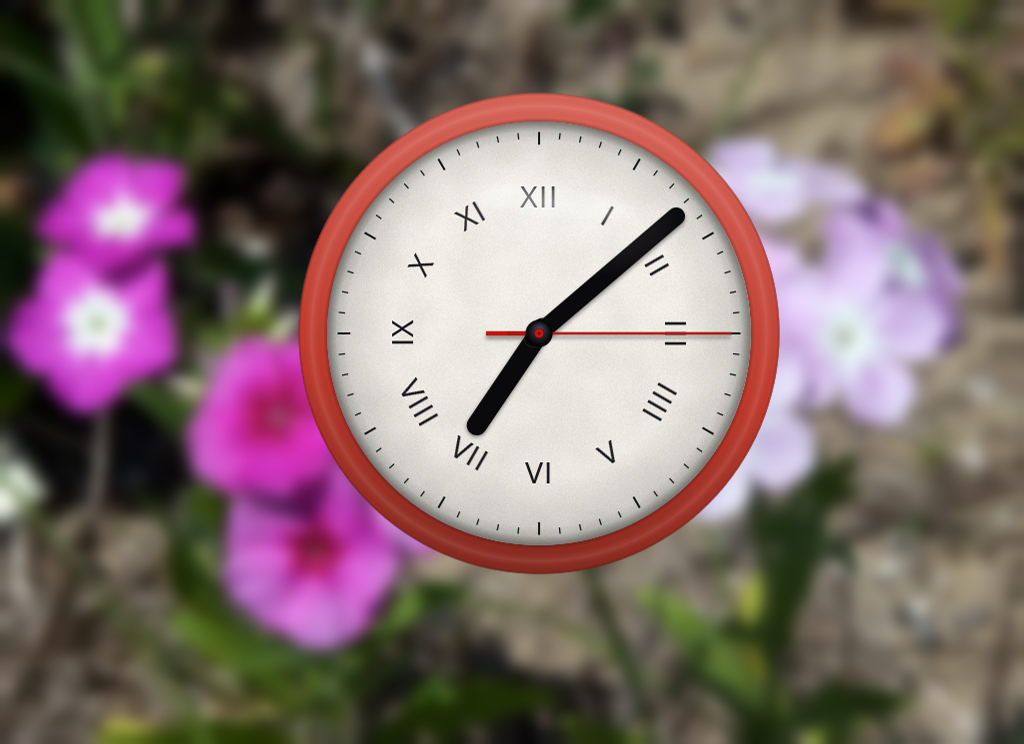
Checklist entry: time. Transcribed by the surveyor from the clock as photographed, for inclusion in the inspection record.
7:08:15
